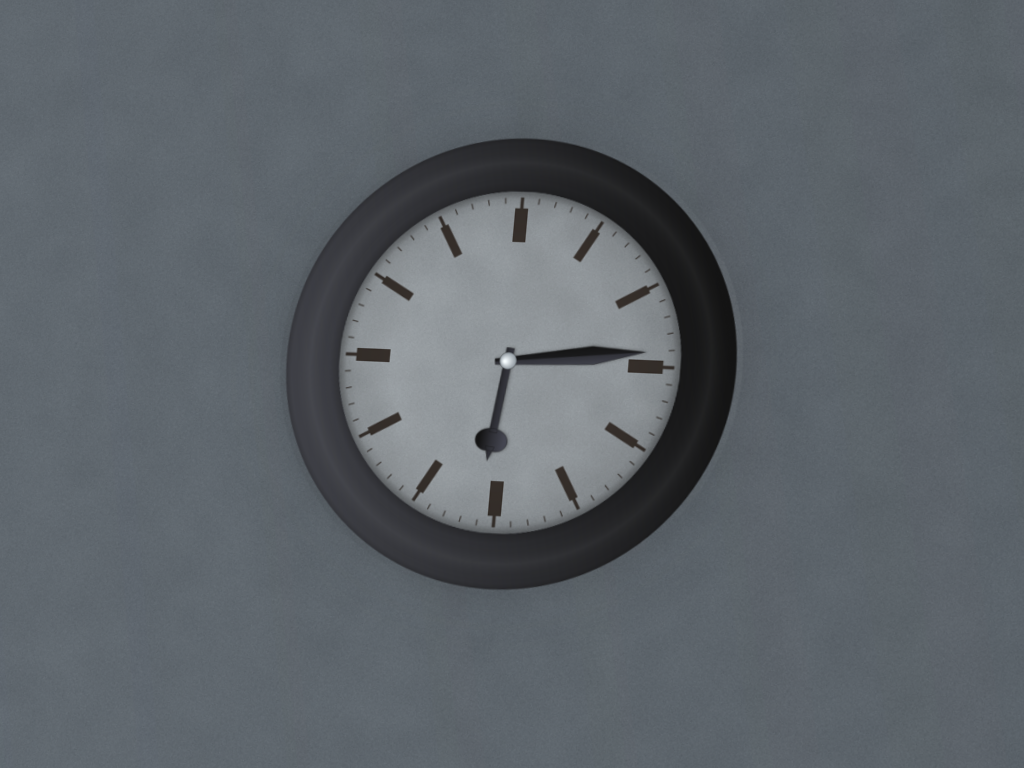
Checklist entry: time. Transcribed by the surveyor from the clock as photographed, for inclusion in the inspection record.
6:14
